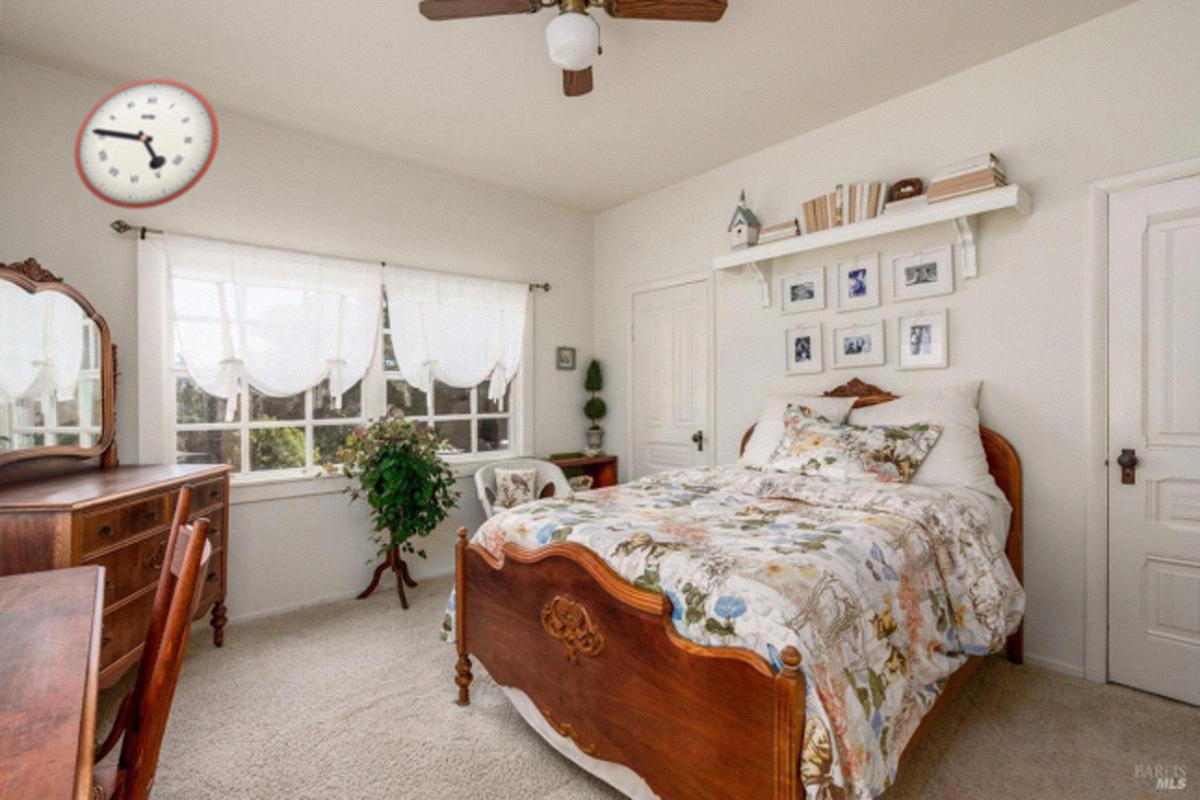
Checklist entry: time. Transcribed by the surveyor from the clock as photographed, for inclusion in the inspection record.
4:46
